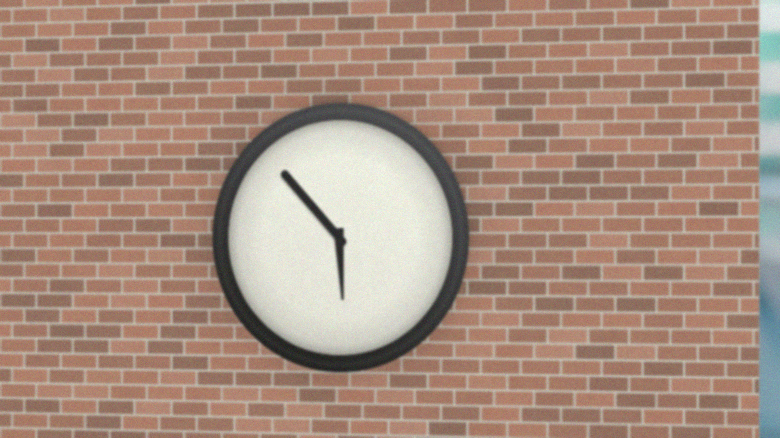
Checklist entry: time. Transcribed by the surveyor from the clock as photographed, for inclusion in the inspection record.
5:53
